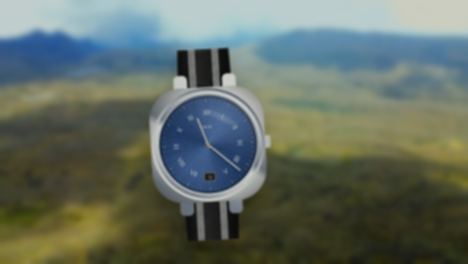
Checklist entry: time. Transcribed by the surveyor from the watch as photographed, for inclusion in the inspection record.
11:22
